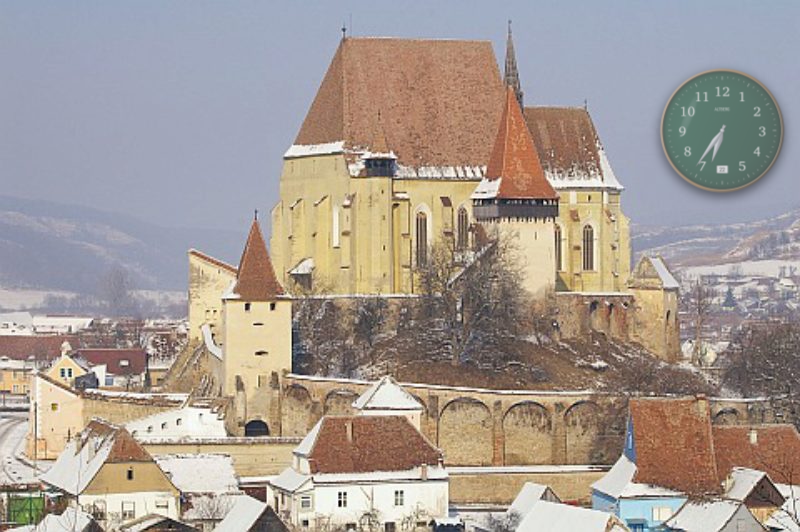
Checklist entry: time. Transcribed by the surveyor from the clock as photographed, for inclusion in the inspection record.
6:36
